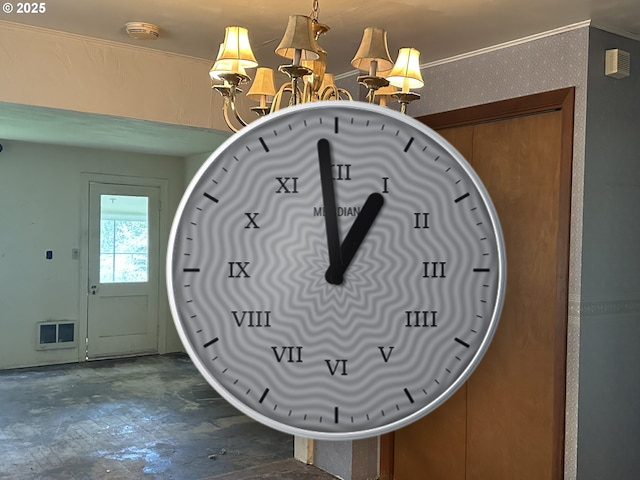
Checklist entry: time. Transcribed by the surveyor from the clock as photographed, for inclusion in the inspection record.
12:59
